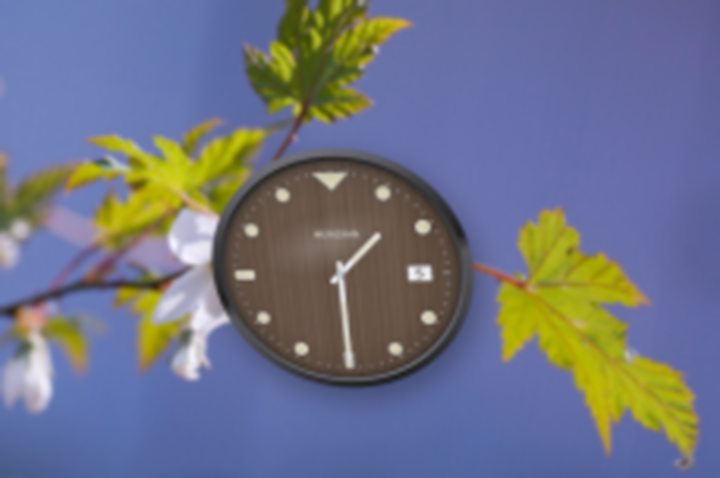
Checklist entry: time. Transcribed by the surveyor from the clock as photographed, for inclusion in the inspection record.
1:30
